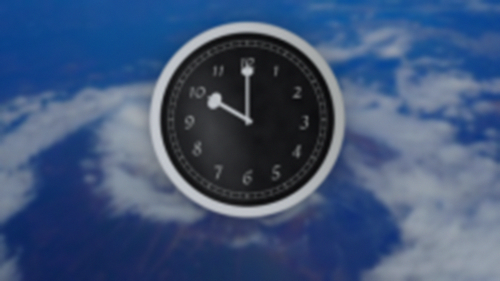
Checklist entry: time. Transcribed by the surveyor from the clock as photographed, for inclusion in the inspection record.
10:00
